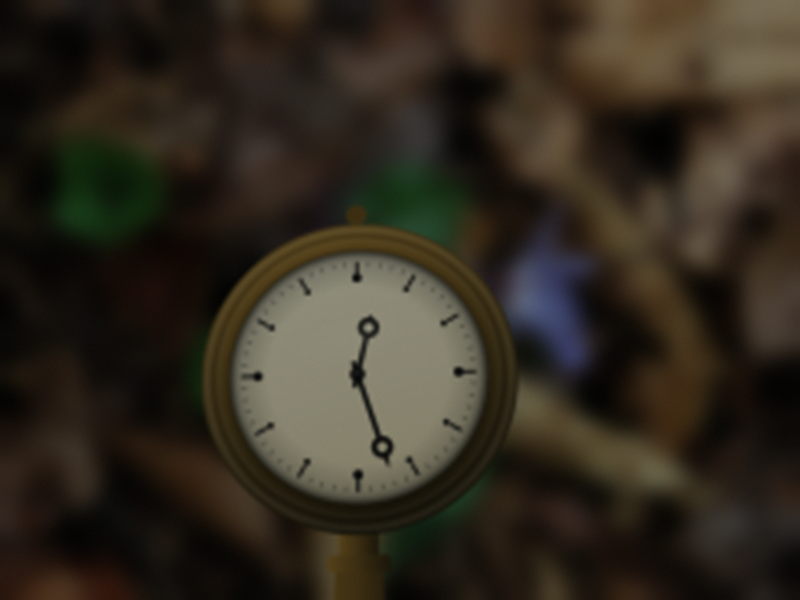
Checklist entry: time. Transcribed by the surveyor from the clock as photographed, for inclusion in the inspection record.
12:27
